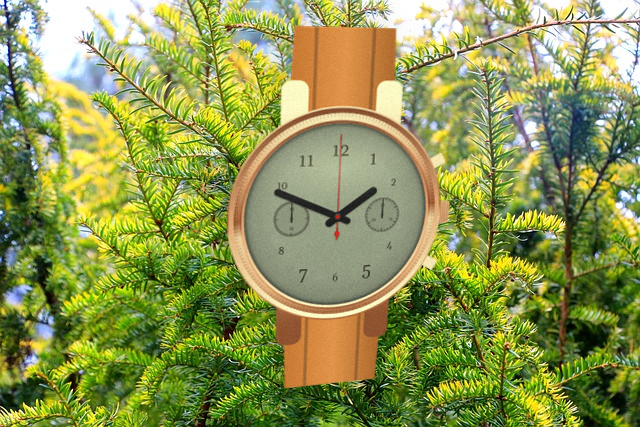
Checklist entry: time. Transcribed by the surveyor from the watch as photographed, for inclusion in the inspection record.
1:49
